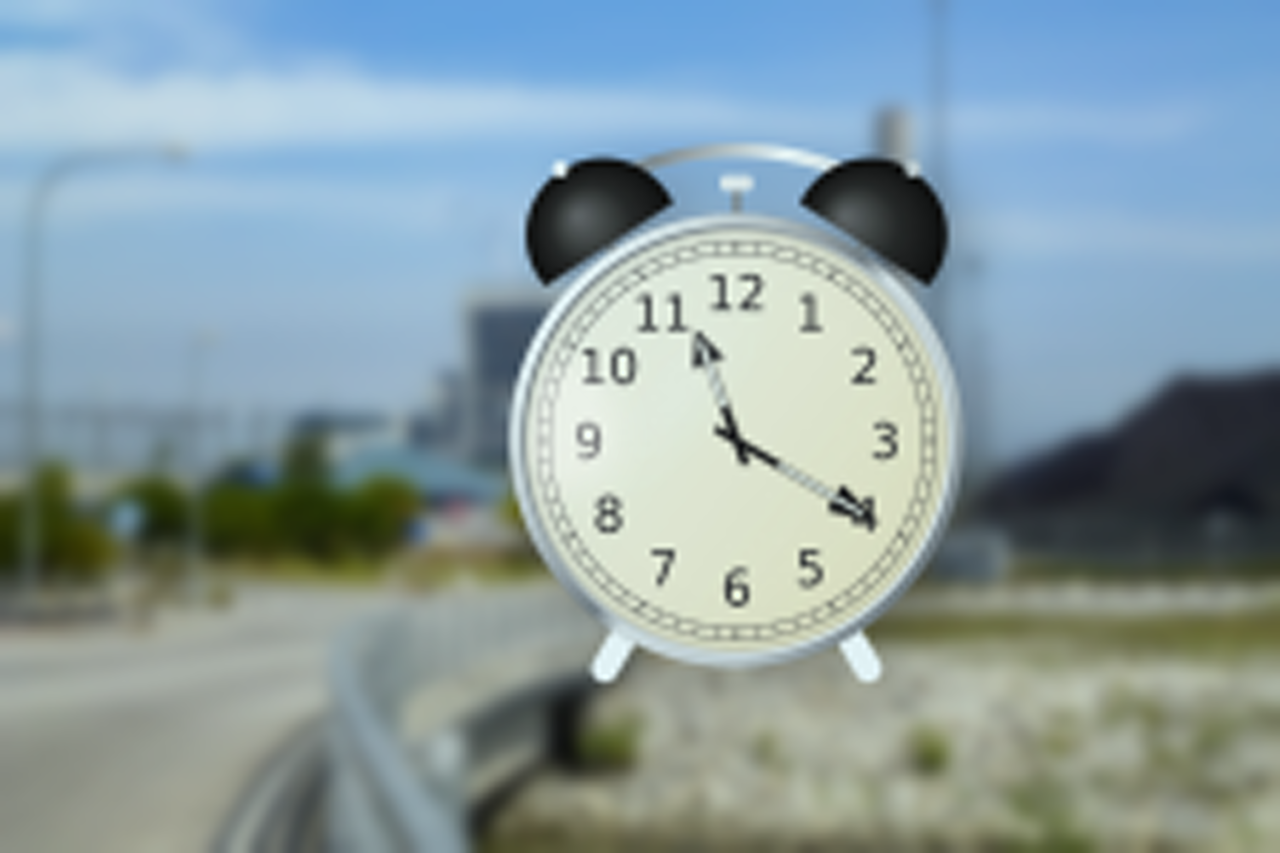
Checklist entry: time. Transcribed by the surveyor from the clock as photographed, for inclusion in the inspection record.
11:20
